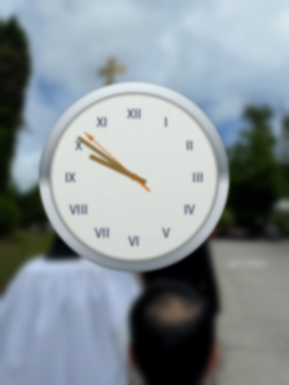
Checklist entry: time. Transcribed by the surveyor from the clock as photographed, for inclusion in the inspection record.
9:50:52
